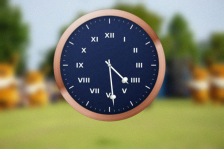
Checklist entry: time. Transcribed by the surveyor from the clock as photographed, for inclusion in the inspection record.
4:29
